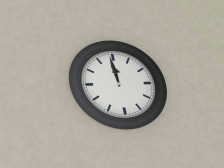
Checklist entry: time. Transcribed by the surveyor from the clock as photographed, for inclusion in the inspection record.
11:59
